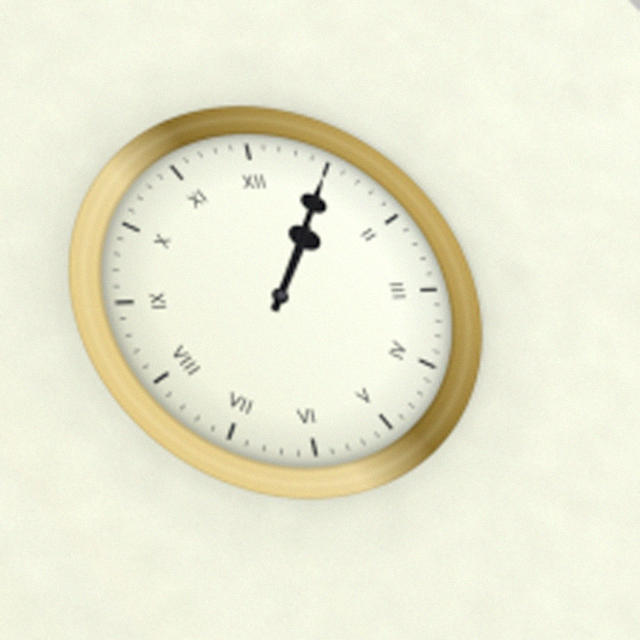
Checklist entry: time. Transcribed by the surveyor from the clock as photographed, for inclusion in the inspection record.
1:05
